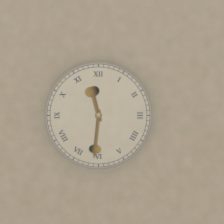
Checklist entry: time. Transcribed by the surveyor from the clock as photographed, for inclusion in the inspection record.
11:31
